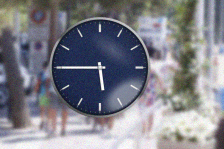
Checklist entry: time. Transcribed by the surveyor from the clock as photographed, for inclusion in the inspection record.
5:45
